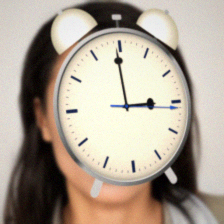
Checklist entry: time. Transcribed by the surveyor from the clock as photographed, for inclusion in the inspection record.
2:59:16
